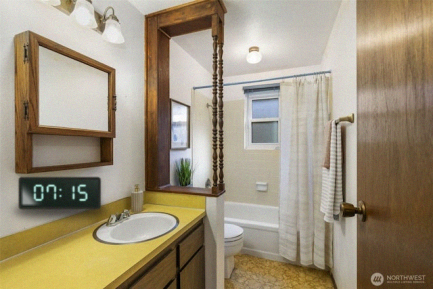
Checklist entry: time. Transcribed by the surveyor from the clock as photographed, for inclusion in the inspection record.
7:15
